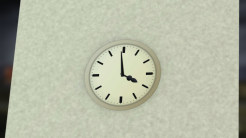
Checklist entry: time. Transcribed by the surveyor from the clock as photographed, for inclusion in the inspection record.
3:59
